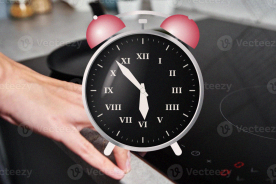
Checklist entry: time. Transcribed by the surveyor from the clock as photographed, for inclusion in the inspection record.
5:53
